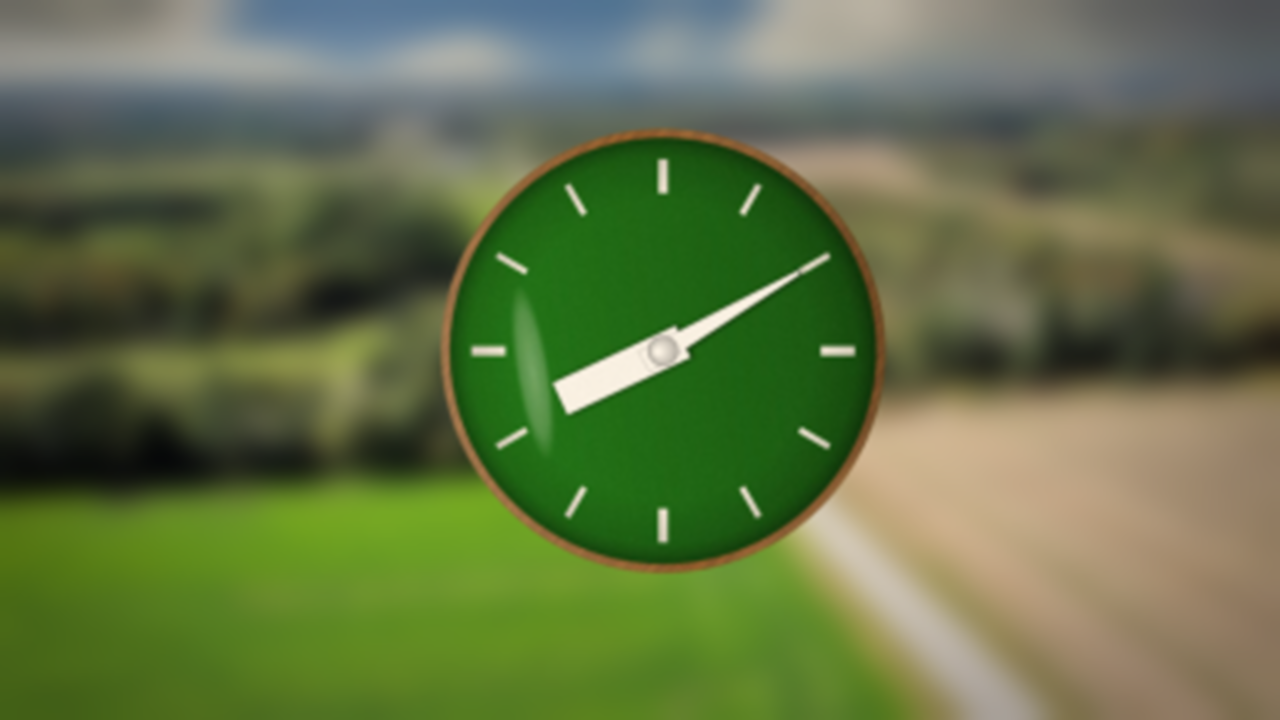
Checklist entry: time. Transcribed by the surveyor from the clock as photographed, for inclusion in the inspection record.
8:10
